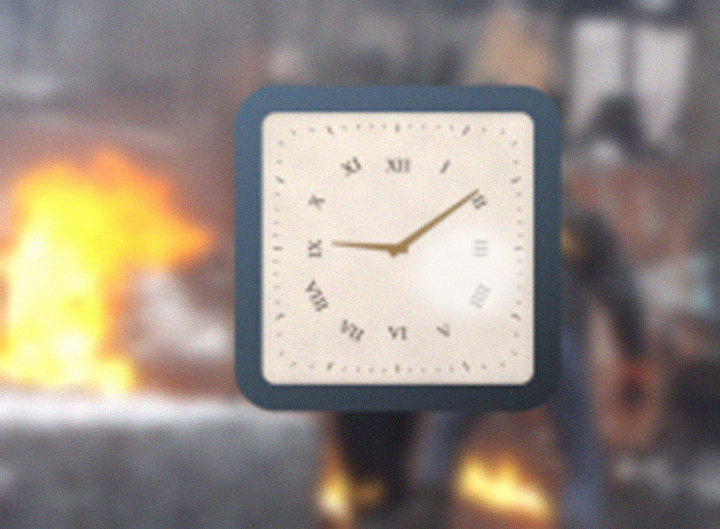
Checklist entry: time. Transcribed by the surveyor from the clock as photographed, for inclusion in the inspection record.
9:09
